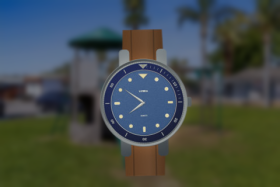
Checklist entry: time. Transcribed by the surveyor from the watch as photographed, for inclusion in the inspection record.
7:51
